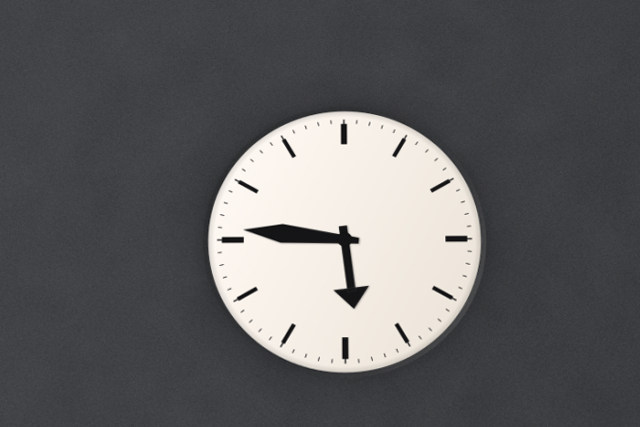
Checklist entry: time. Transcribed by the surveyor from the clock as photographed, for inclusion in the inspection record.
5:46
